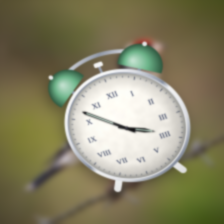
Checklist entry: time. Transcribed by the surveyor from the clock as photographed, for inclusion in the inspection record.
3:52
